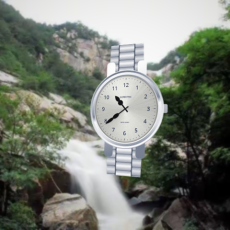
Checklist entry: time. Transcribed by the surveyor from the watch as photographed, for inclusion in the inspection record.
10:39
